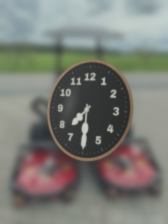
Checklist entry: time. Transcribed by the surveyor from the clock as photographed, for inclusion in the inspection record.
7:30
